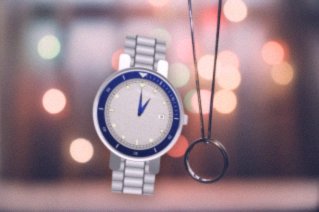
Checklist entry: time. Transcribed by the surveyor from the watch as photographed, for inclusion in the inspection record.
1:00
